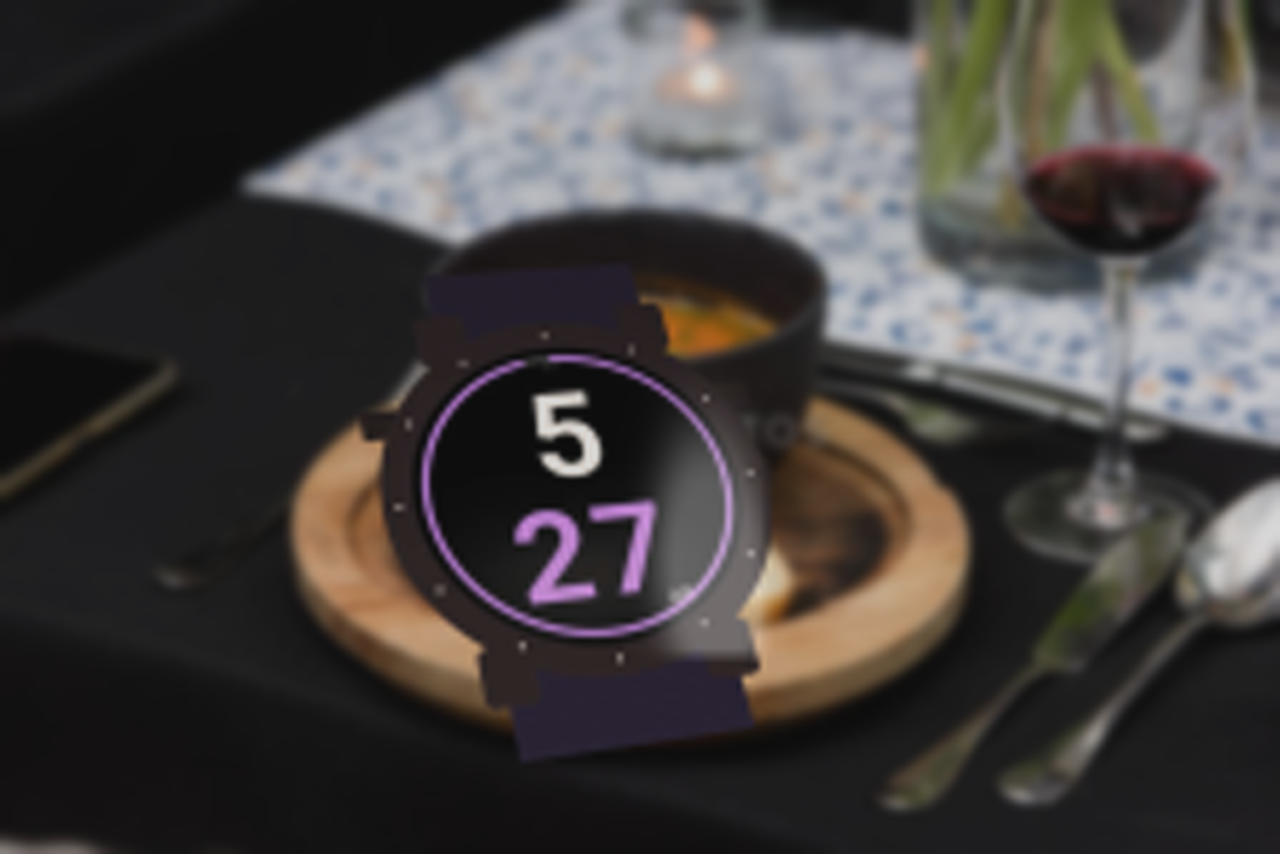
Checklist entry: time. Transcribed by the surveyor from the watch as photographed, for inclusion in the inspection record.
5:27
